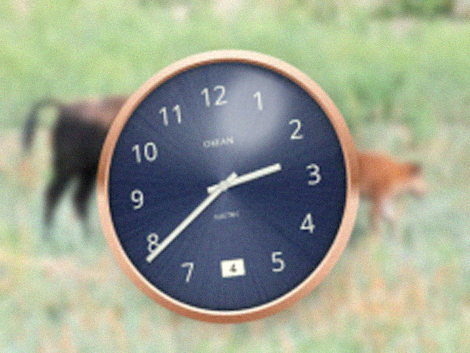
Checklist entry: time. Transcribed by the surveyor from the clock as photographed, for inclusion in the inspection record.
2:39
